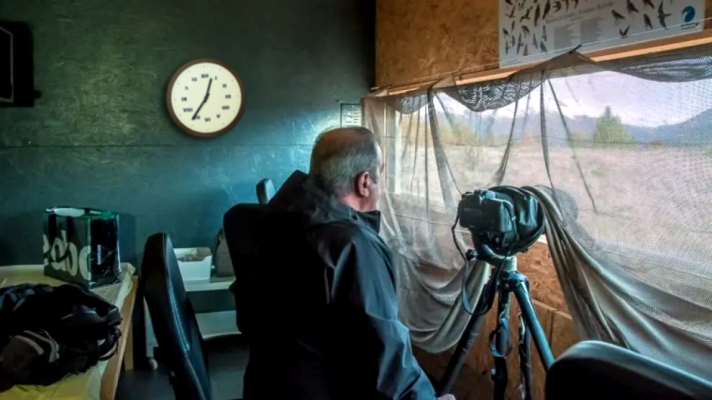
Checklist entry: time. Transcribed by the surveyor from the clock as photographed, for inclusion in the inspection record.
12:36
